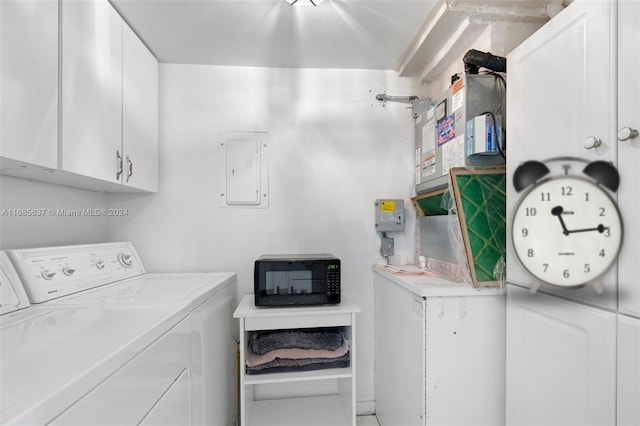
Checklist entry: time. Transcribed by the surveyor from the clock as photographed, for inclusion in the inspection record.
11:14
